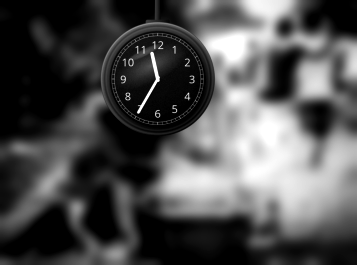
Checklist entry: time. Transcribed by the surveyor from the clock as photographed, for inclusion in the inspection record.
11:35
